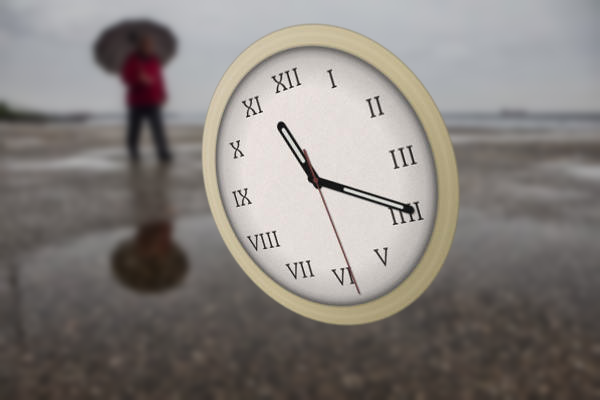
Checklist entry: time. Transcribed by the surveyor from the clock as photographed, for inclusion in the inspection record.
11:19:29
